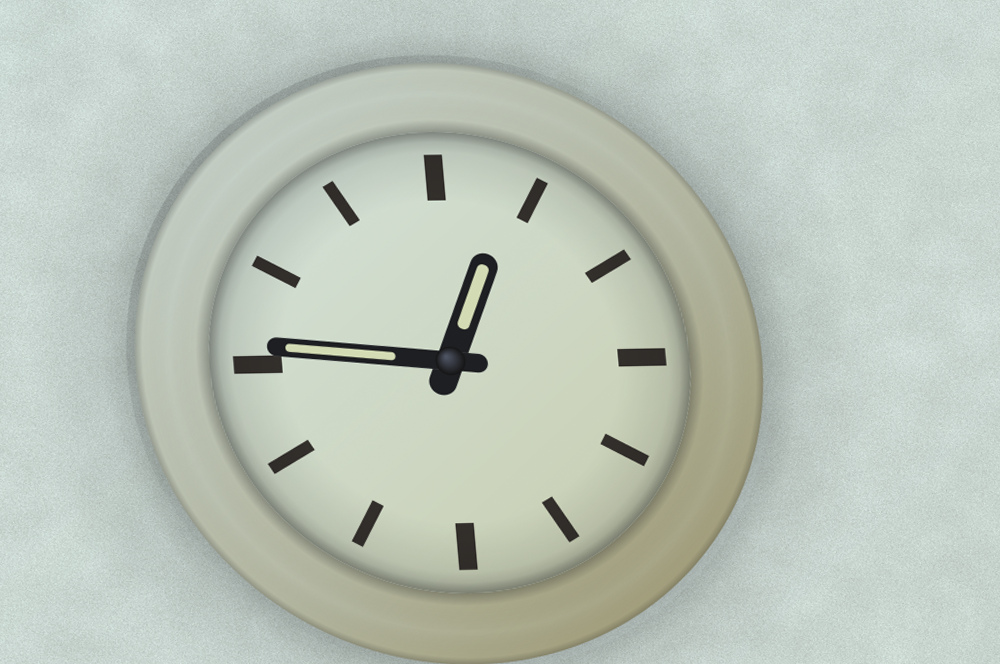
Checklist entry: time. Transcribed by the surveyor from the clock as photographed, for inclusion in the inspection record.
12:46
